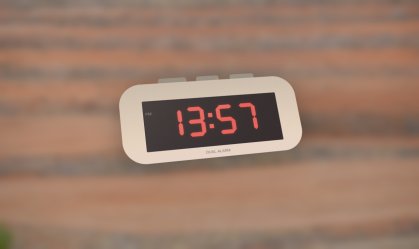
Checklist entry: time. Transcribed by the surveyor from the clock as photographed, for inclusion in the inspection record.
13:57
